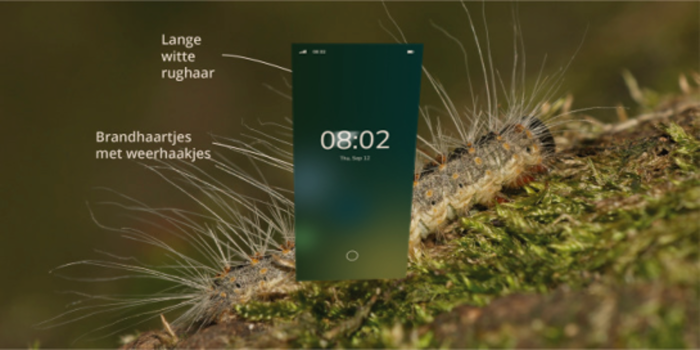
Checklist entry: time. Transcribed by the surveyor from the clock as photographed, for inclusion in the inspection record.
8:02
